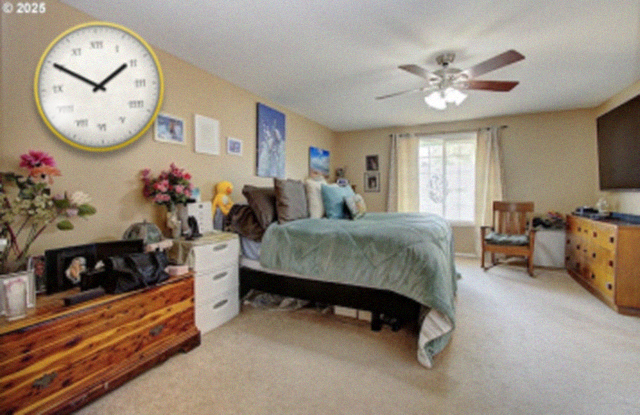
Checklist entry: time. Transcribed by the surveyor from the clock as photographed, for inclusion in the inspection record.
1:50
